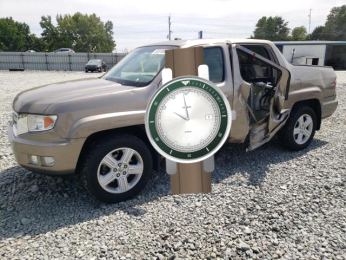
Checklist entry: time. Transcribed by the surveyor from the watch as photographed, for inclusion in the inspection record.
9:59
